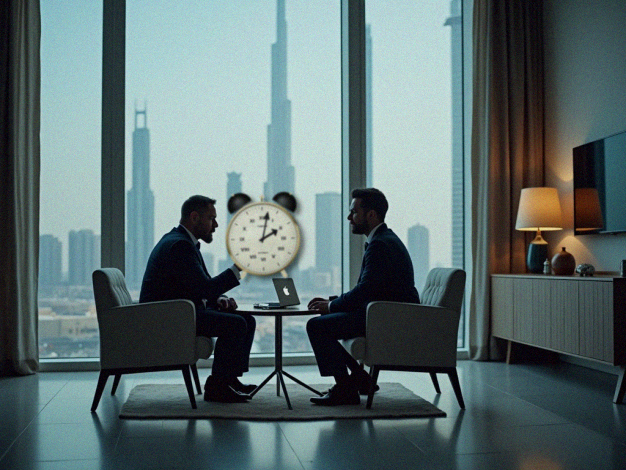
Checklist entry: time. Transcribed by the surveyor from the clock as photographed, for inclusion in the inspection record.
2:02
